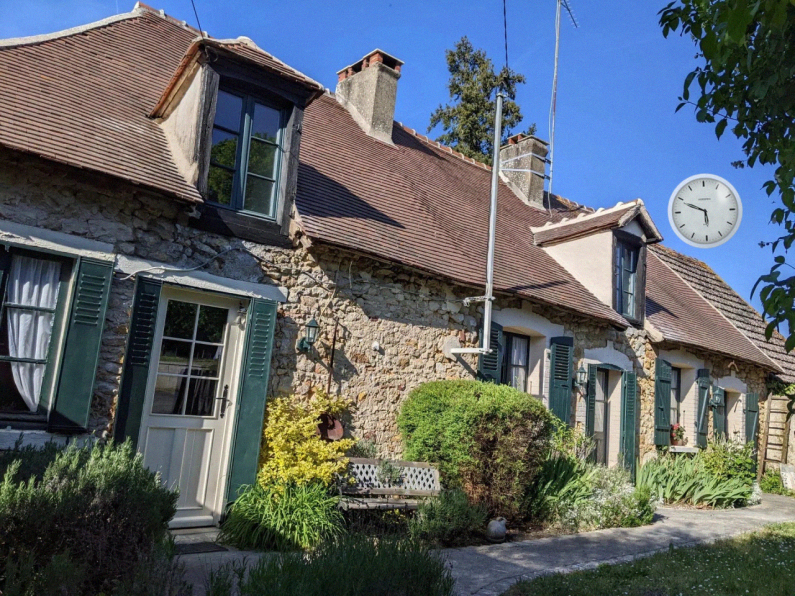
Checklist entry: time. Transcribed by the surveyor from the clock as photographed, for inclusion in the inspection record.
5:49
